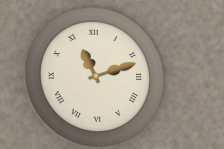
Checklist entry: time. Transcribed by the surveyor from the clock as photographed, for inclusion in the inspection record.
11:12
